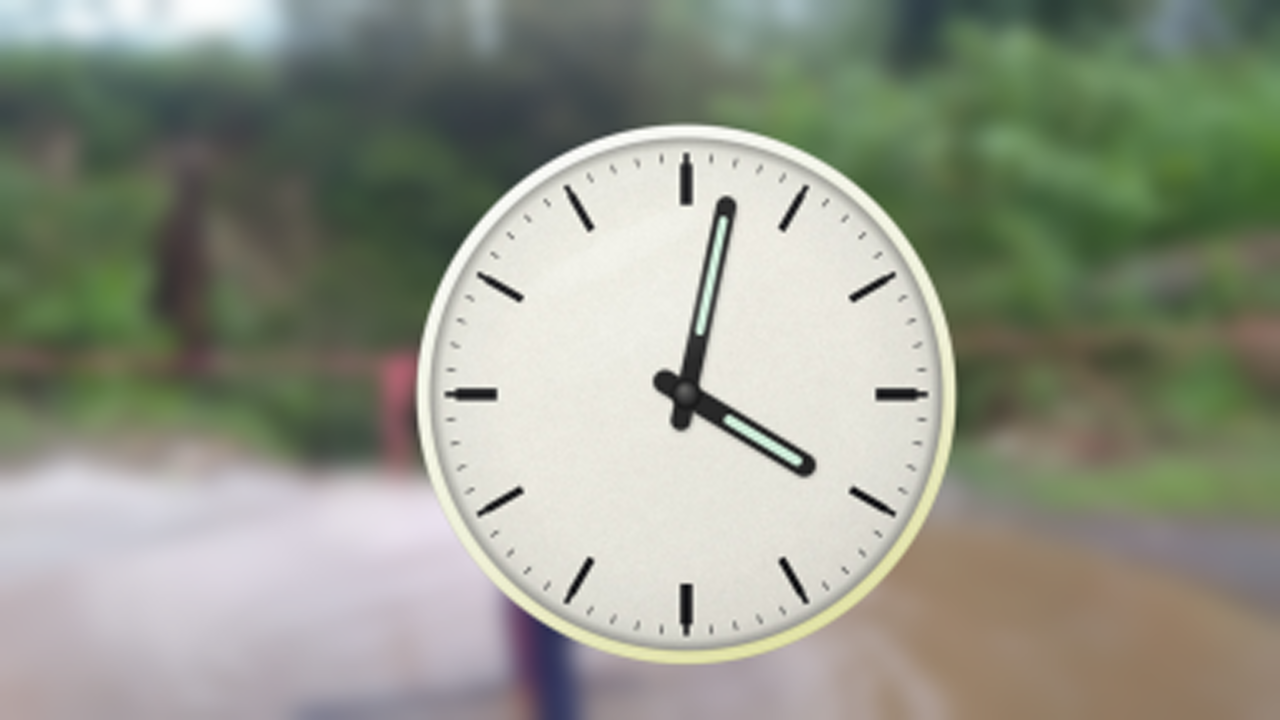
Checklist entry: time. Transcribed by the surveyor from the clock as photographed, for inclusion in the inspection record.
4:02
